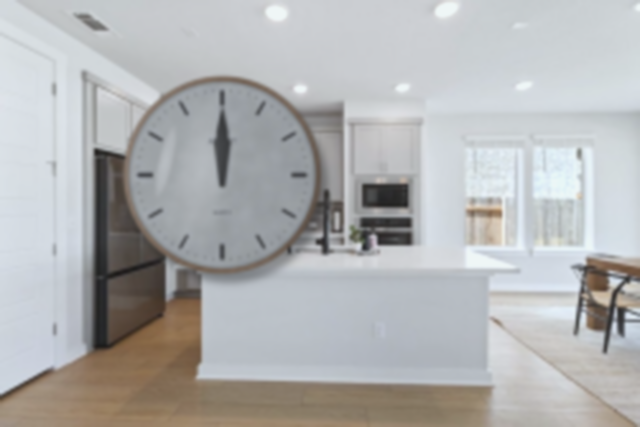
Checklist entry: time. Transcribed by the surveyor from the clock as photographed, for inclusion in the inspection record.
12:00
